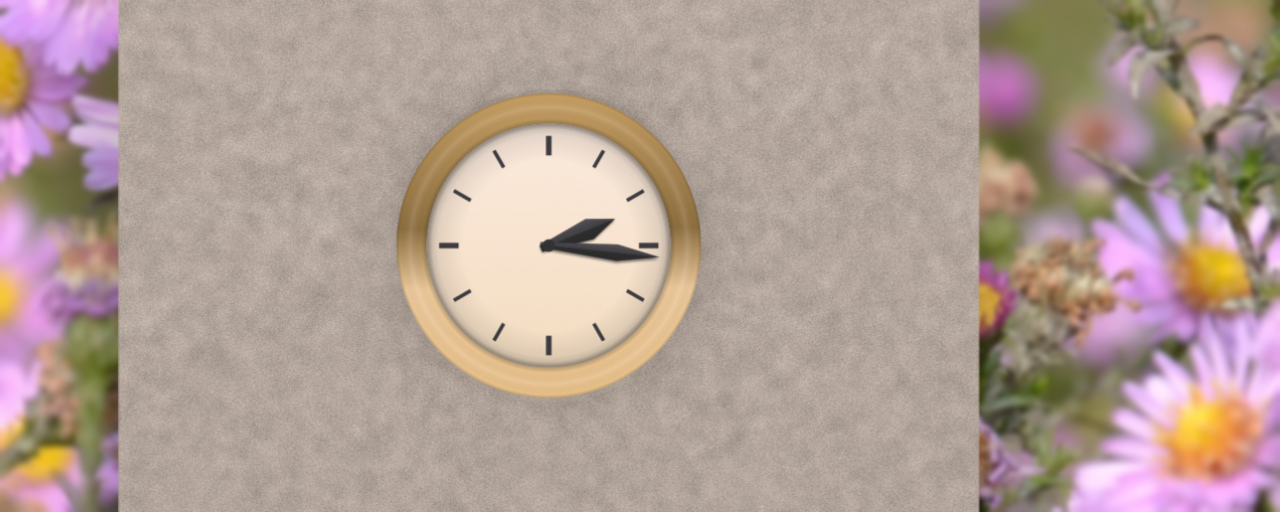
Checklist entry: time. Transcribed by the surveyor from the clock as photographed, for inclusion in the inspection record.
2:16
